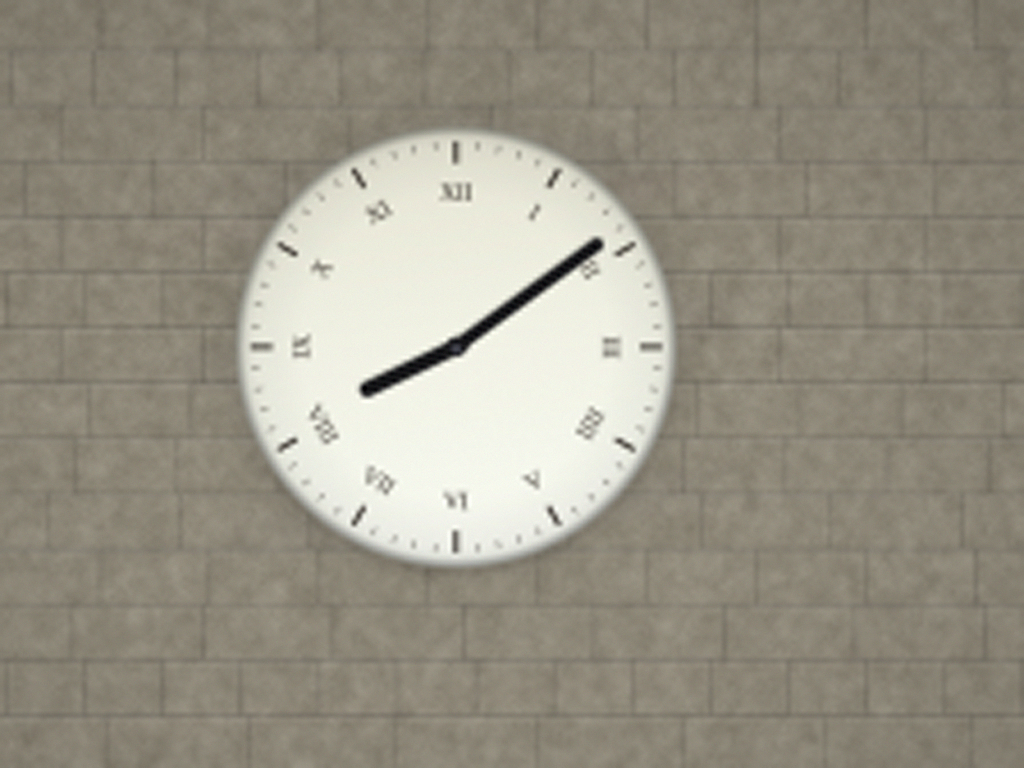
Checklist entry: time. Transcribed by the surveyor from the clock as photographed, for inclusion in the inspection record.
8:09
